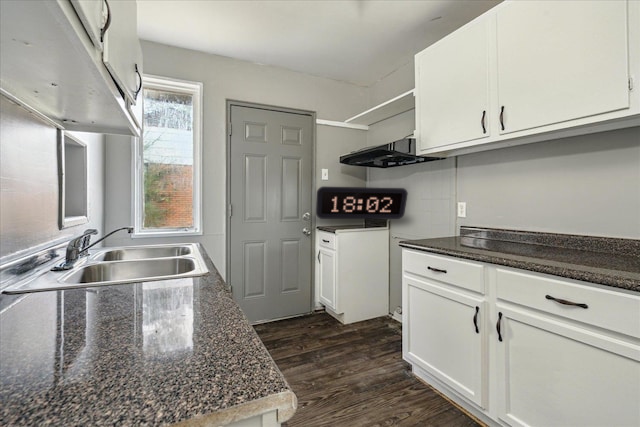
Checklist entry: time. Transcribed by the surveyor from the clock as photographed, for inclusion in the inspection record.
18:02
